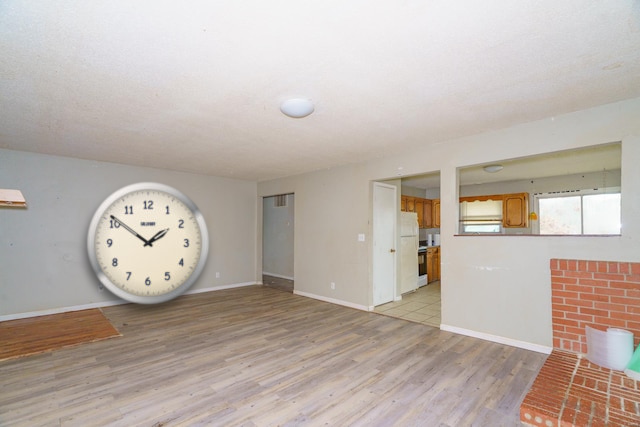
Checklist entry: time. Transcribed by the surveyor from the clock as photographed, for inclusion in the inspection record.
1:51
